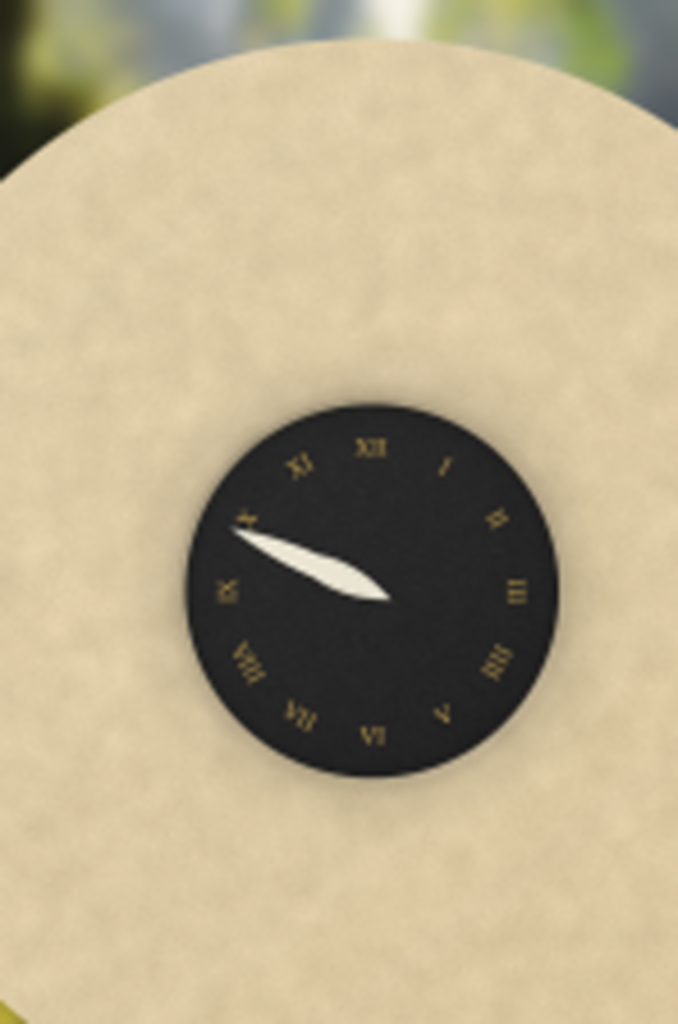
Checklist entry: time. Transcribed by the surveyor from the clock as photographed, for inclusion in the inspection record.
9:49
